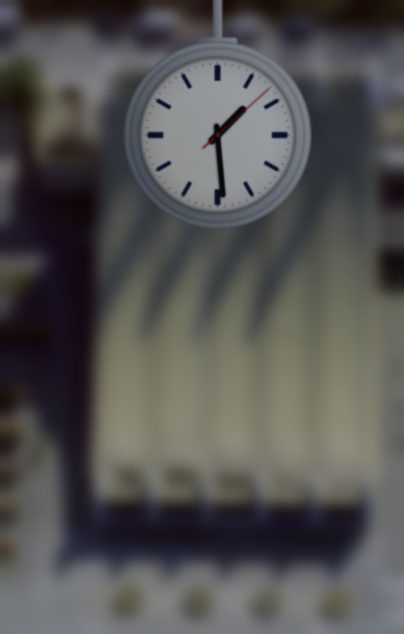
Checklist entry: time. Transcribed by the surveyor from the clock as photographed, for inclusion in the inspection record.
1:29:08
